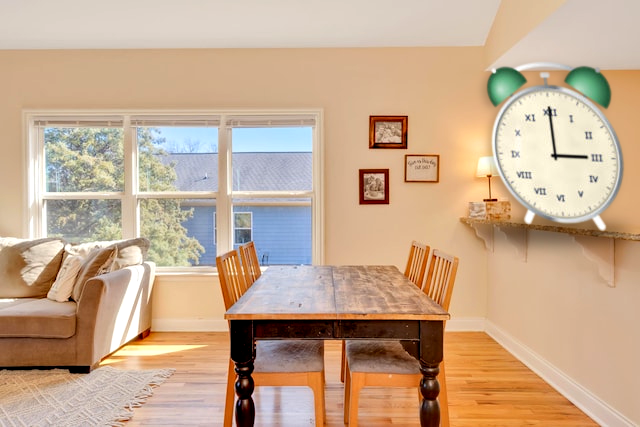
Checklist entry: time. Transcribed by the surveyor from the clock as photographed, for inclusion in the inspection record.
3:00
